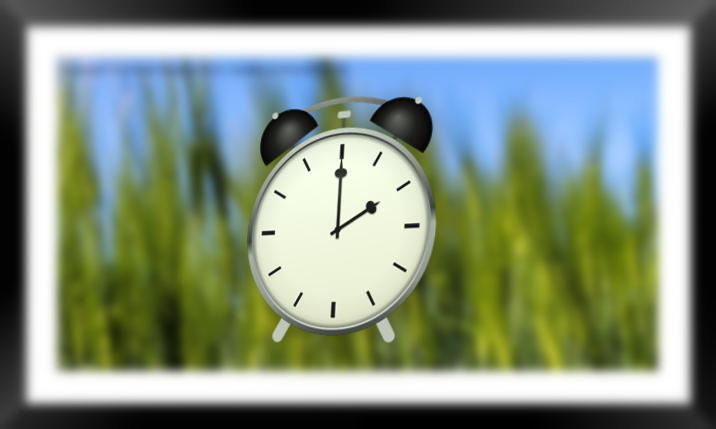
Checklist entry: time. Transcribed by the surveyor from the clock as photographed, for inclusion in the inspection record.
2:00
